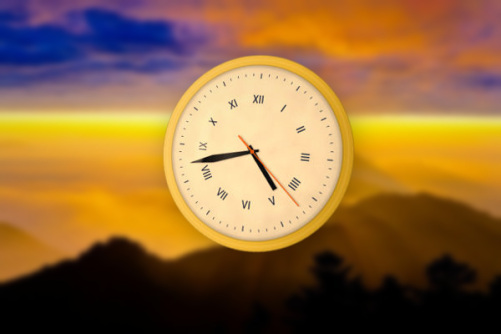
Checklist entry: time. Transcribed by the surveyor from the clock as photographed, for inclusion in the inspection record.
4:42:22
